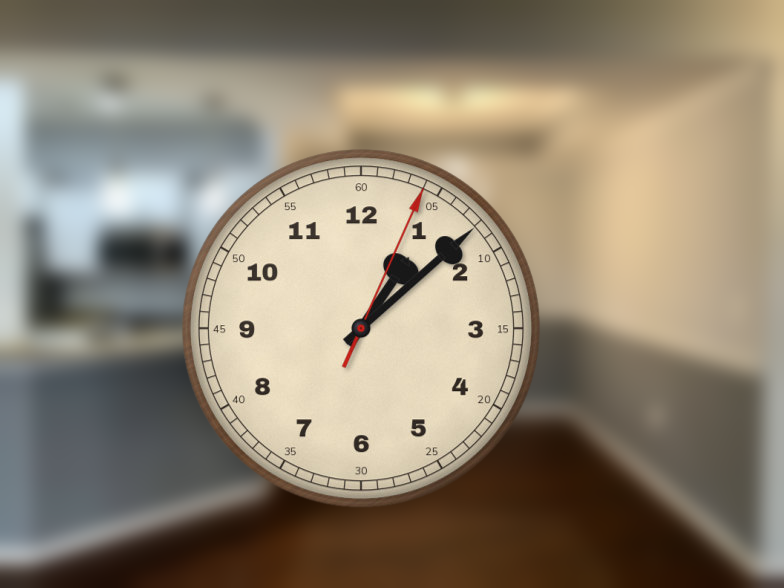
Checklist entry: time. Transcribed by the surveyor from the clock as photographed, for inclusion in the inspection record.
1:08:04
